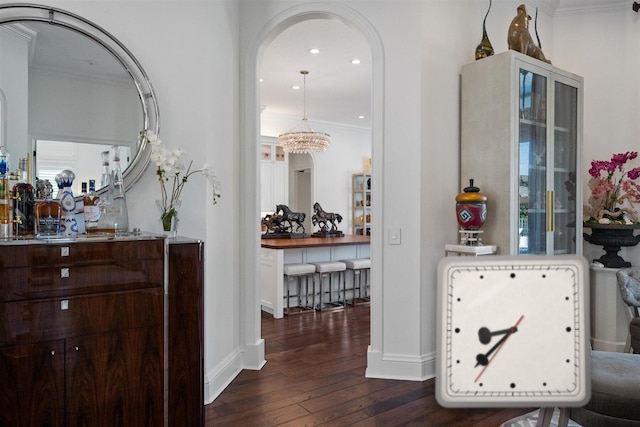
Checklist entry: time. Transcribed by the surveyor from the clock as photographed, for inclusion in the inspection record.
8:37:36
